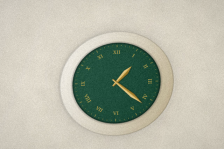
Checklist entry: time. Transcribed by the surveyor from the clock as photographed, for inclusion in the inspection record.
1:22
